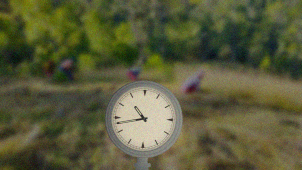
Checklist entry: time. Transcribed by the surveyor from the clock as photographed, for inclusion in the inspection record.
10:43
